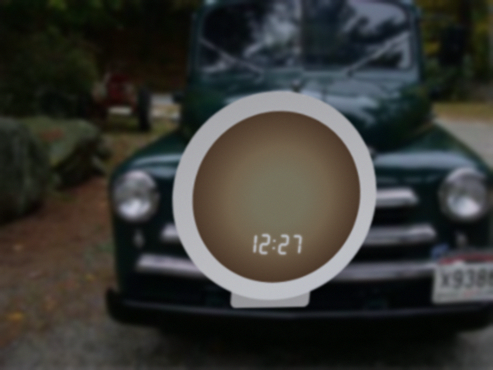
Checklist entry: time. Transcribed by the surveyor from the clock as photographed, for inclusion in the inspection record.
12:27
